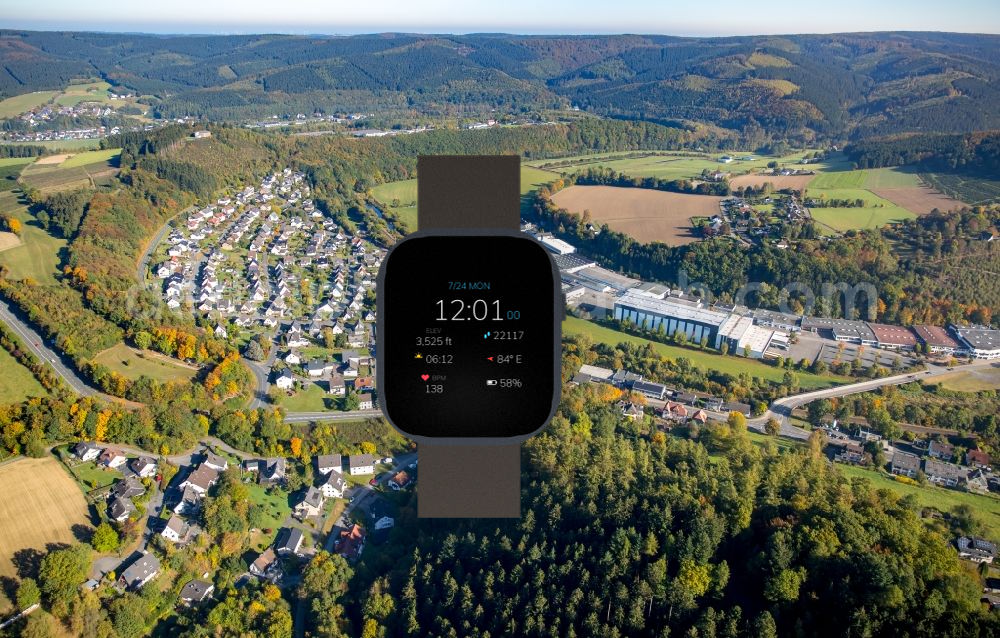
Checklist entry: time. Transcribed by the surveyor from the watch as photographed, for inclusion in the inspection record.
12:01:00
